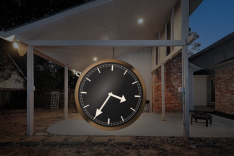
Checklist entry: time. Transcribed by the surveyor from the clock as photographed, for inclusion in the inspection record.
3:35
